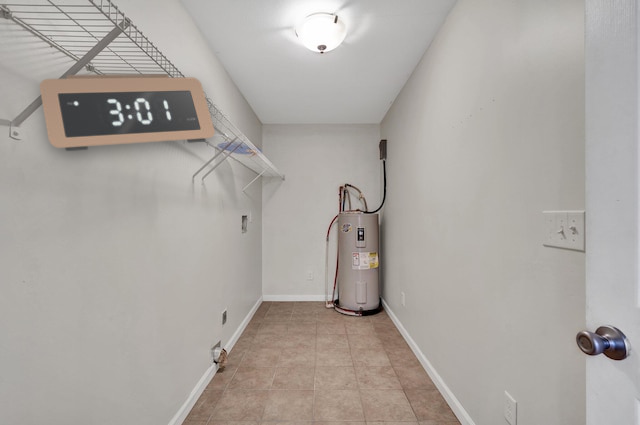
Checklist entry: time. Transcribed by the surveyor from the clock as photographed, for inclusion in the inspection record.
3:01
